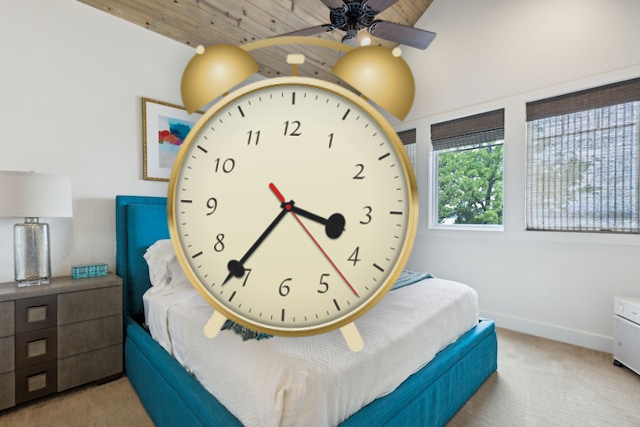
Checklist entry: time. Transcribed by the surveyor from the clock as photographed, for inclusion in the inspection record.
3:36:23
